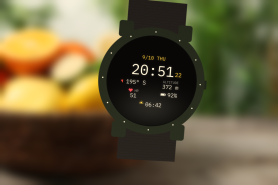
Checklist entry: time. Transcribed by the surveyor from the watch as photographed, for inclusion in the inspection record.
20:51
